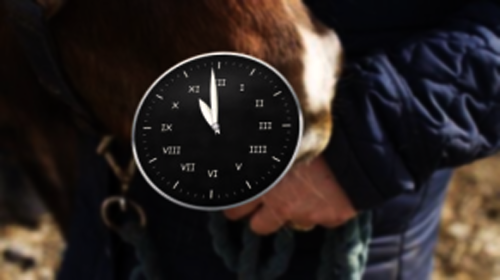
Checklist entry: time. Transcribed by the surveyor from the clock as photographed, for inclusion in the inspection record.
10:59
